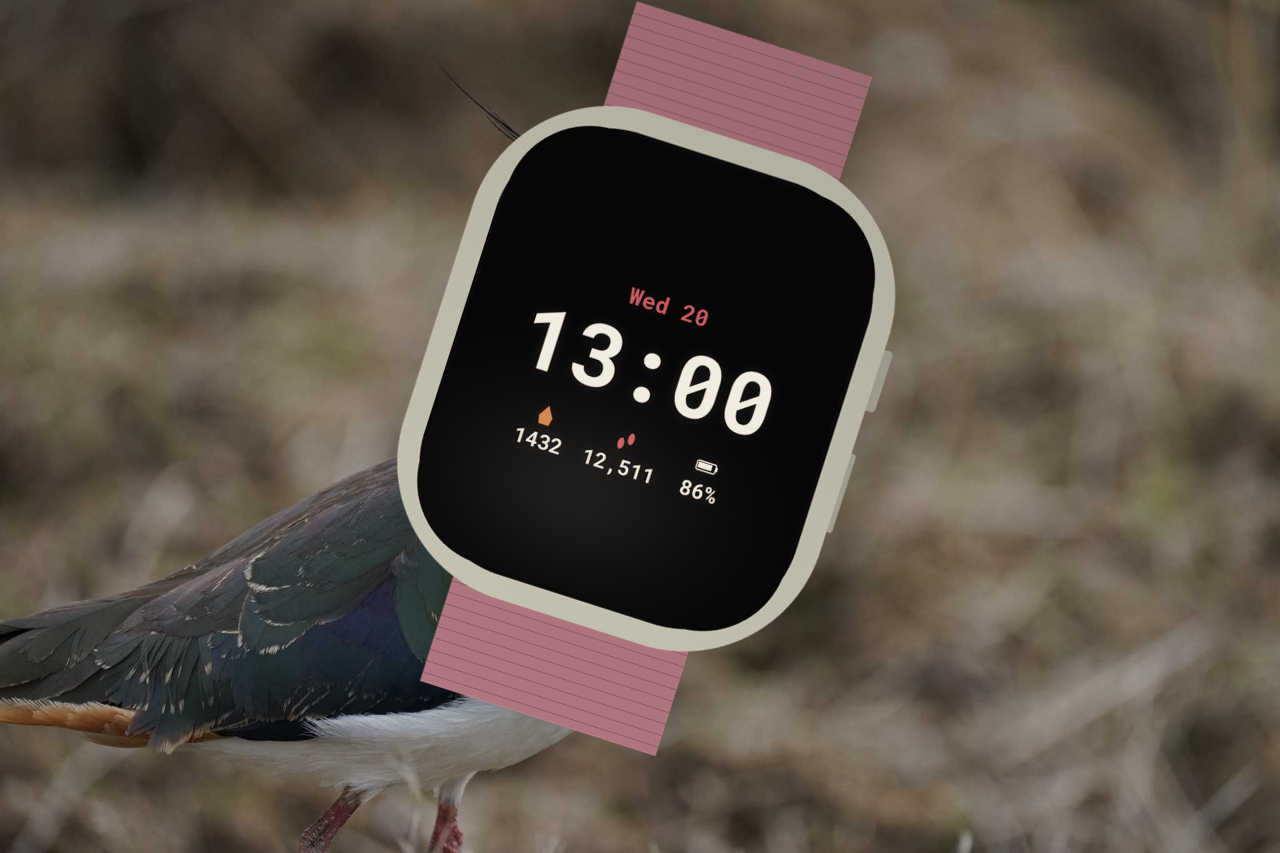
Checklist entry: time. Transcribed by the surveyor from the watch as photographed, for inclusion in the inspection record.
13:00
